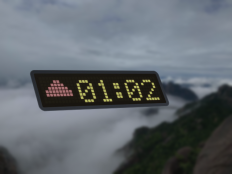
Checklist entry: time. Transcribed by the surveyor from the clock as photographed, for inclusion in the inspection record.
1:02
